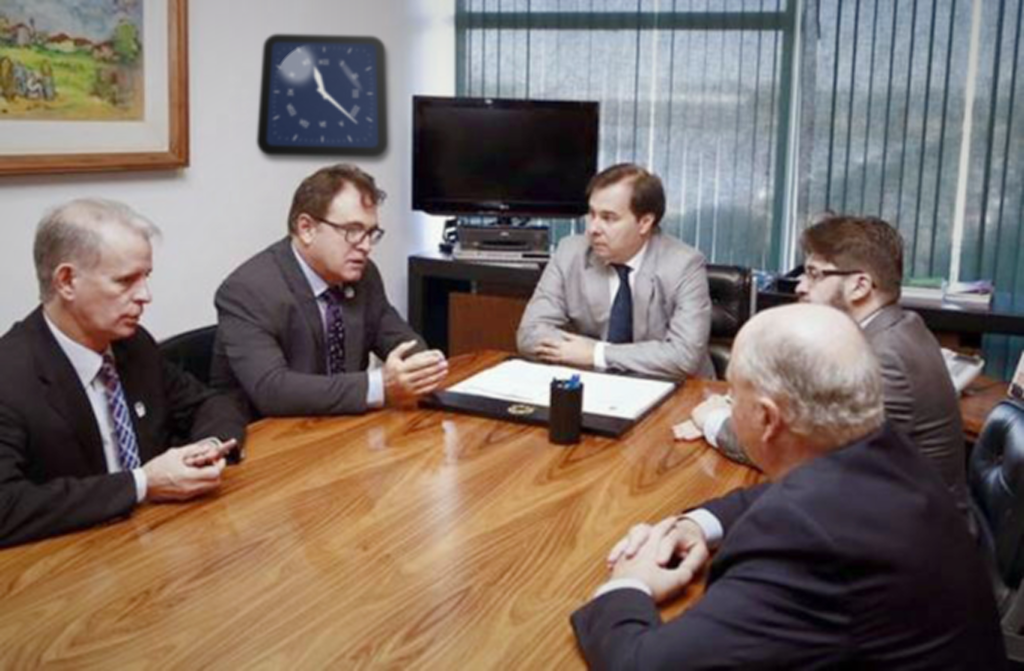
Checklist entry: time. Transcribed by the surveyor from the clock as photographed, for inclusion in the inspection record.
11:22
